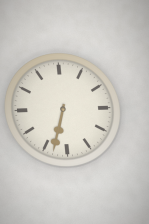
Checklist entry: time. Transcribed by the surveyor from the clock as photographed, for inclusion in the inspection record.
6:33
